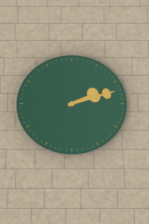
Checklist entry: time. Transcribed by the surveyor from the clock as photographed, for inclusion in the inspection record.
2:12
